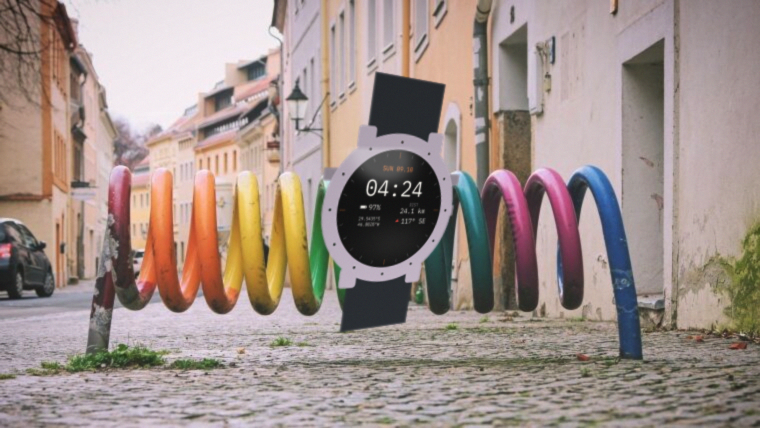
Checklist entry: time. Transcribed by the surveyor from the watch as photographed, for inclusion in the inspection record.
4:24
